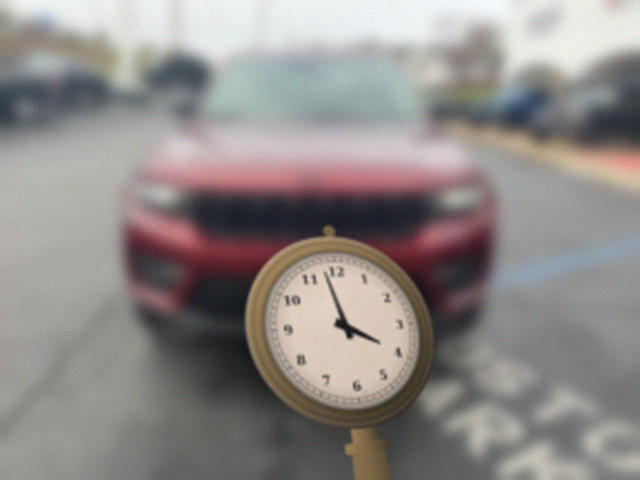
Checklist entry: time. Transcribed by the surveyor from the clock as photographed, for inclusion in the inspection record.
3:58
